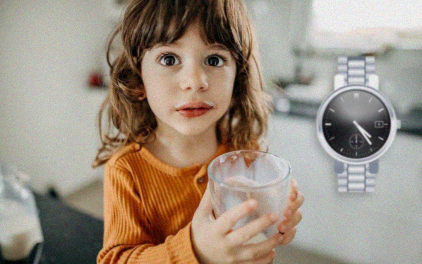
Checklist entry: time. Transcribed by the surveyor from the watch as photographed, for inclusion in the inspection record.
4:24
